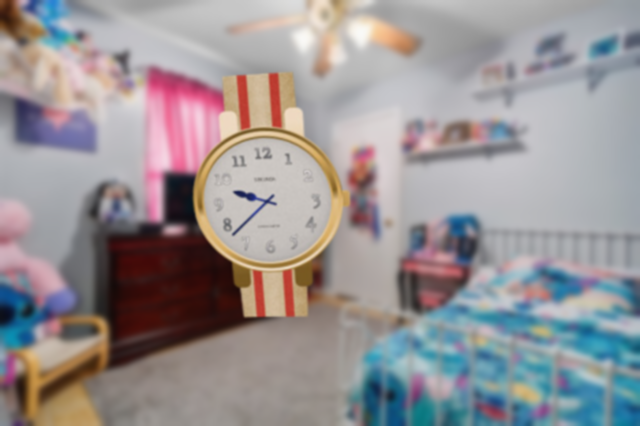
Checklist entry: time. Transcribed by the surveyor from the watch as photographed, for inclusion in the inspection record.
9:38
